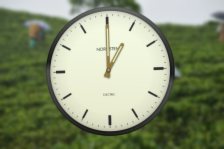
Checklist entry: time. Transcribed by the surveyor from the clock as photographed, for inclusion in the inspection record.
1:00
